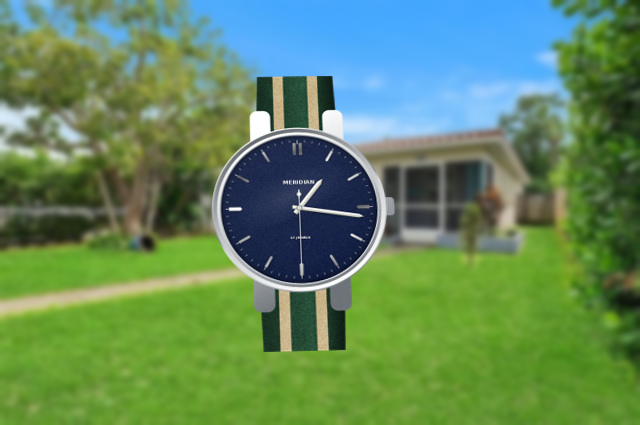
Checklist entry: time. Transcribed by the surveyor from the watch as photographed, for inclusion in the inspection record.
1:16:30
